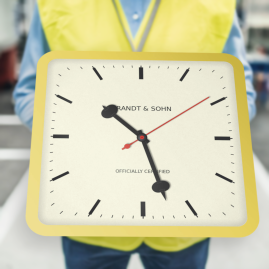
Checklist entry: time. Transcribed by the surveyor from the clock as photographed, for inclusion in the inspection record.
10:27:09
